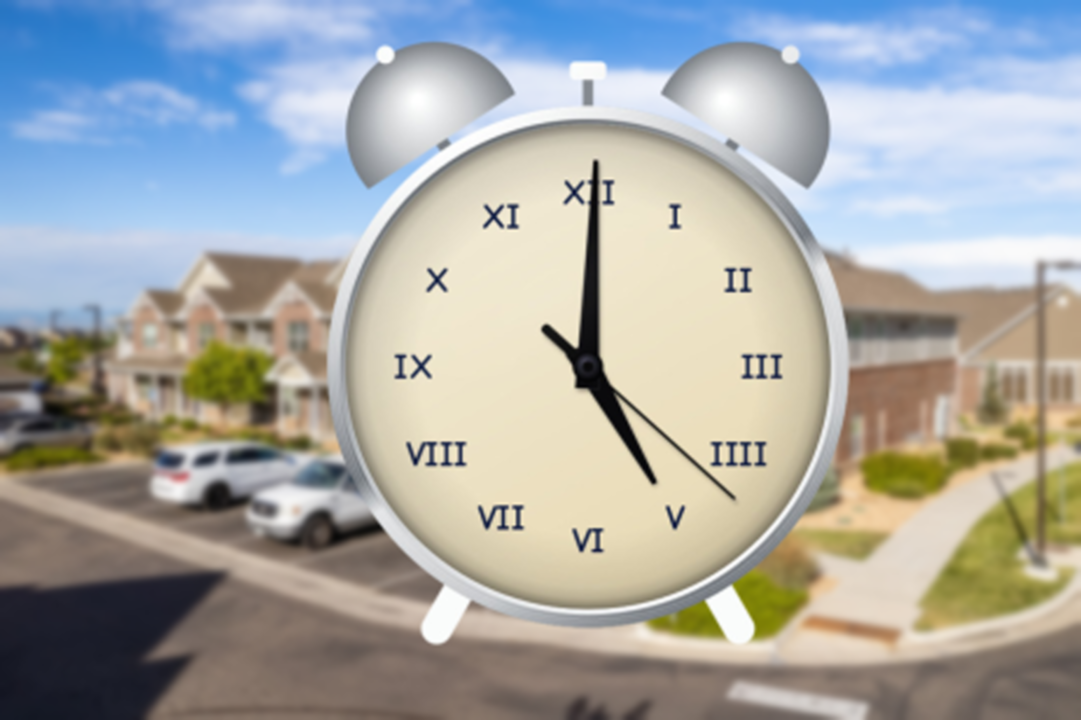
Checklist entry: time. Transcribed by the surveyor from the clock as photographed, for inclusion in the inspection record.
5:00:22
